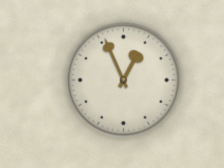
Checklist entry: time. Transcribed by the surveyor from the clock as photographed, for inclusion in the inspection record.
12:56
